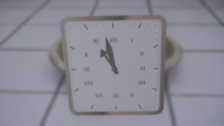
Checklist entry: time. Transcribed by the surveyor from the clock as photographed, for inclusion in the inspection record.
10:58
